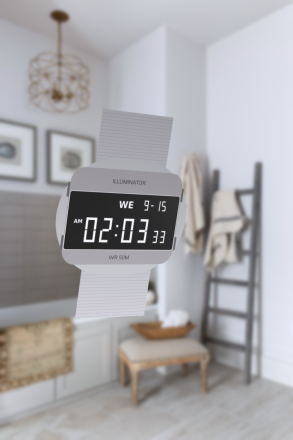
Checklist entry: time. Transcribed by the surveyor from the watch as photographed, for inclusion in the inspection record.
2:03:33
